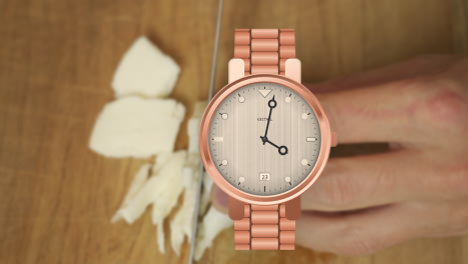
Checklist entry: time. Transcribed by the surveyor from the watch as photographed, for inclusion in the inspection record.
4:02
